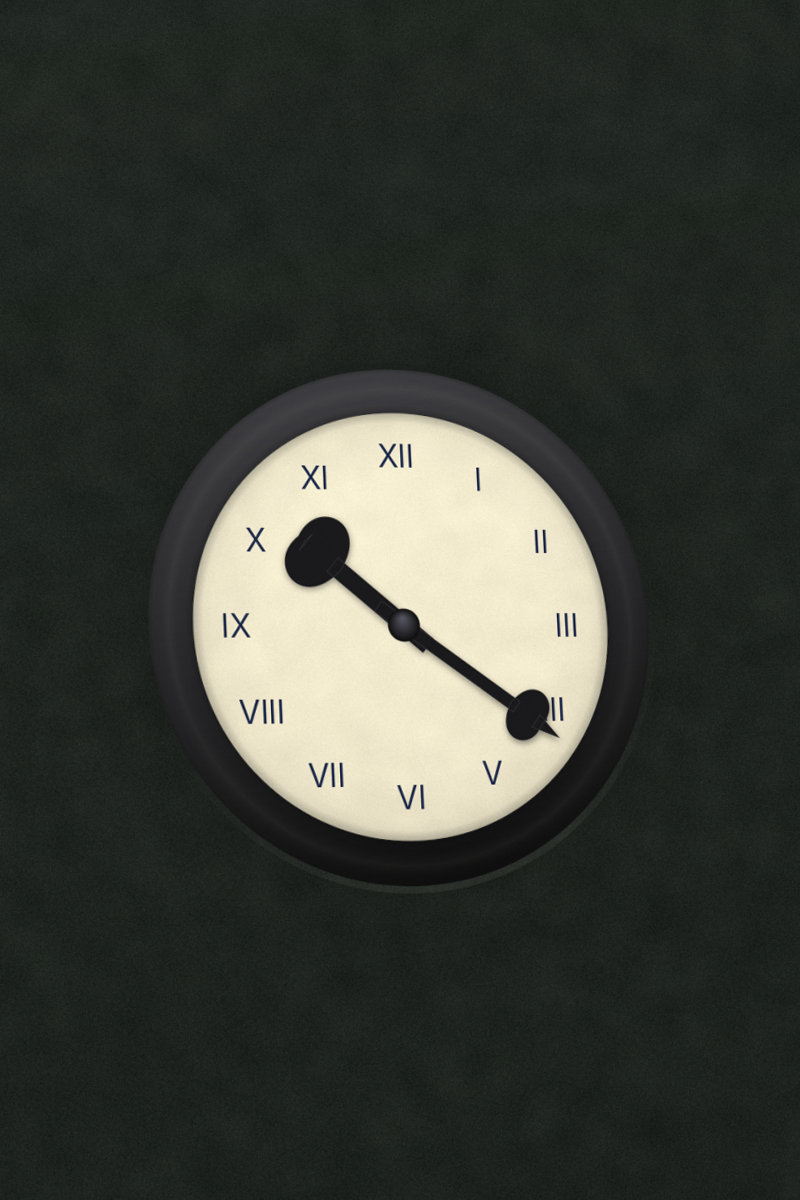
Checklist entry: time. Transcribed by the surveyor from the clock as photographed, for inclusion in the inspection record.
10:21
